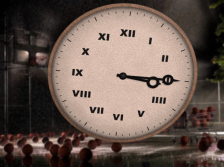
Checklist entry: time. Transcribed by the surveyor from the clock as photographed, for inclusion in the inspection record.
3:15
